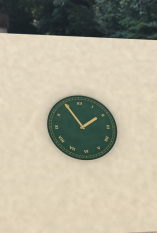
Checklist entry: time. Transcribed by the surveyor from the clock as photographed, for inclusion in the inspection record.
1:55
